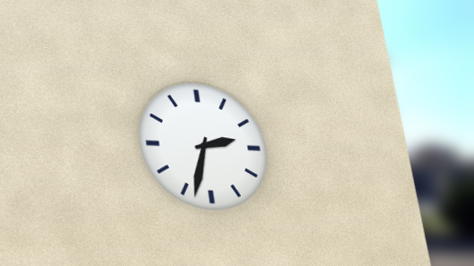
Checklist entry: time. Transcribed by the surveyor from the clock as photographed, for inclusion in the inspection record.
2:33
